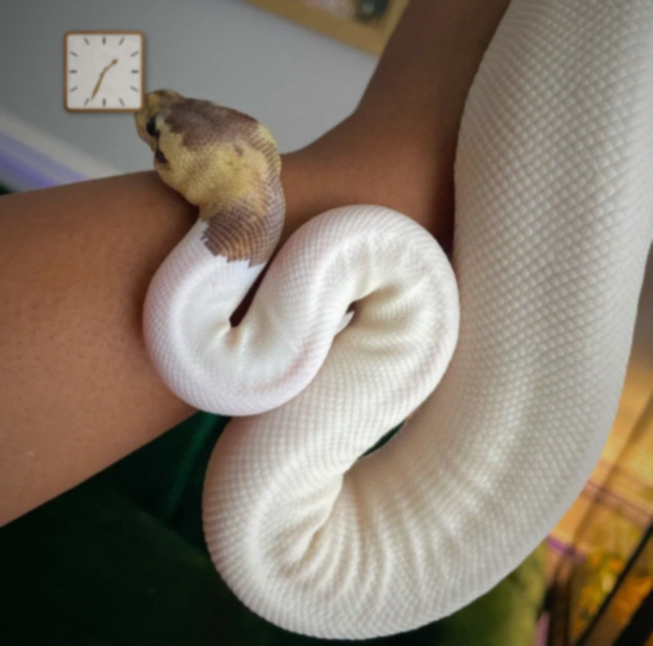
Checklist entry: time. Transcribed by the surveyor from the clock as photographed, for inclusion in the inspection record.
1:34
